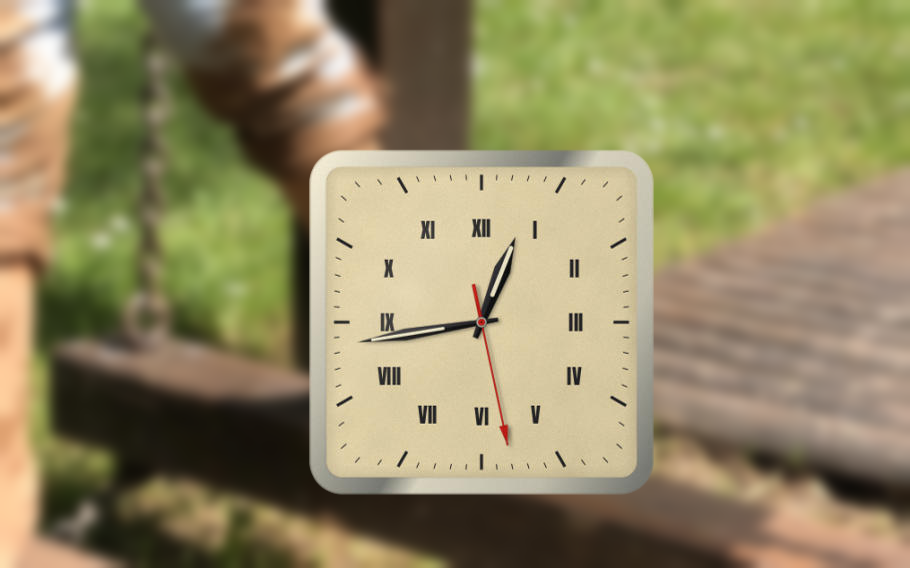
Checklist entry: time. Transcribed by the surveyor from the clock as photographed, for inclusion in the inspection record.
12:43:28
